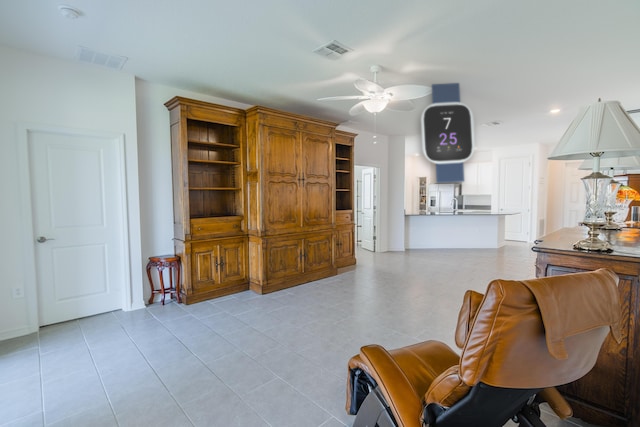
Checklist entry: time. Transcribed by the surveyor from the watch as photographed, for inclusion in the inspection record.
7:25
